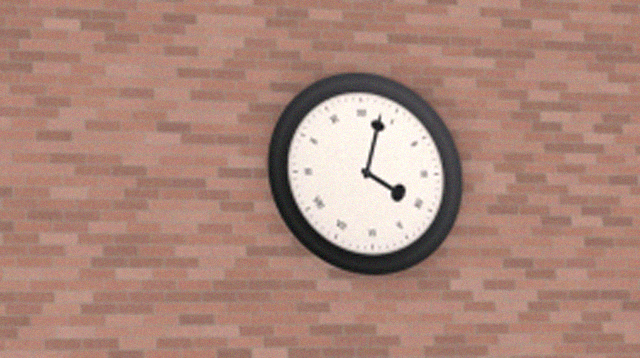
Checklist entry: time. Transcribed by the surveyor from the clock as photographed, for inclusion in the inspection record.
4:03
